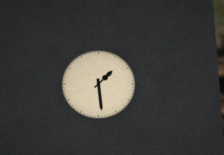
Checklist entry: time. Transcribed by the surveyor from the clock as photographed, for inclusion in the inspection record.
1:29
